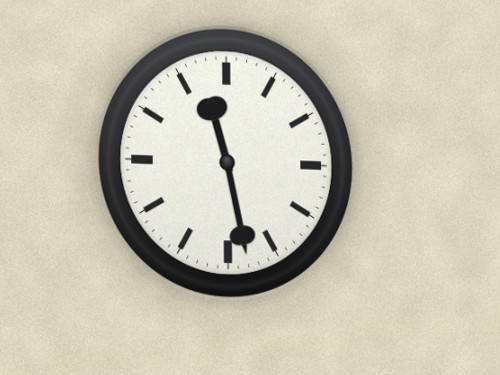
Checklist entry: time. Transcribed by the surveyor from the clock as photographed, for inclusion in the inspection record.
11:28
